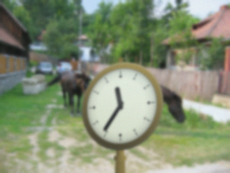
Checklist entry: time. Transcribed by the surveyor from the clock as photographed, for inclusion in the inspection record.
11:36
